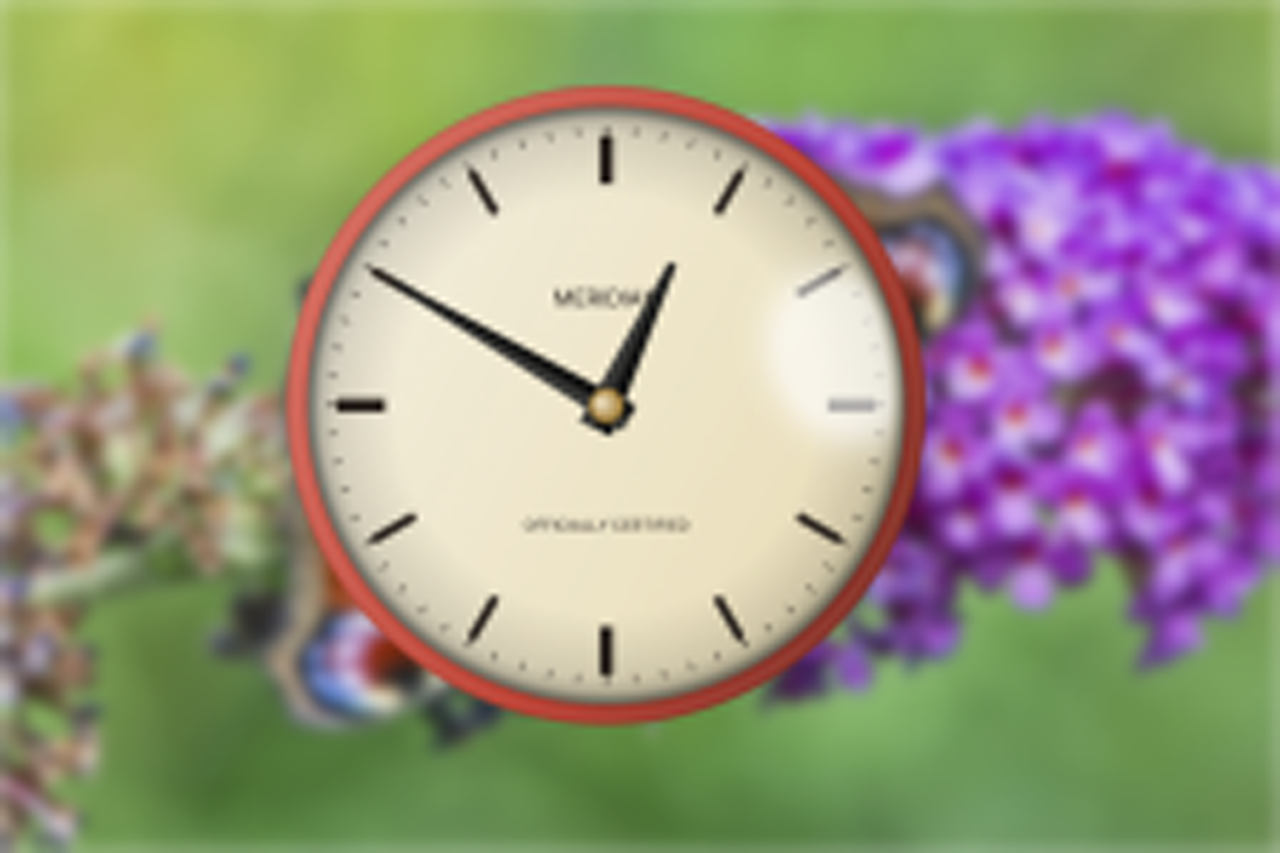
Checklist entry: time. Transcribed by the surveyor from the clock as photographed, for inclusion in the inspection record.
12:50
